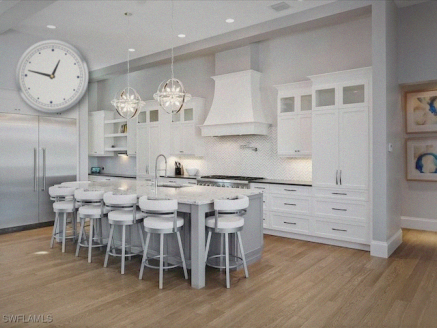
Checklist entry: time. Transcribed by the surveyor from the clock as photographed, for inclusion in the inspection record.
12:47
